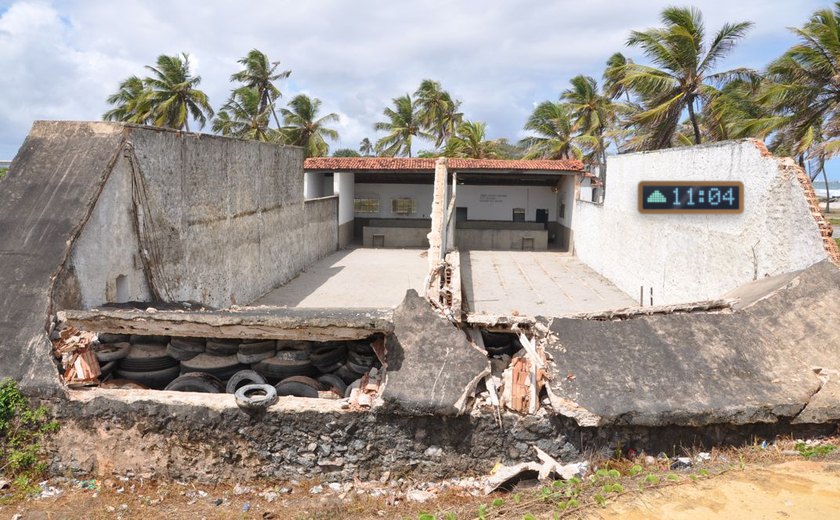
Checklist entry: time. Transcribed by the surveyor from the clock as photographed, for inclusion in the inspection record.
11:04
